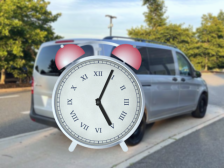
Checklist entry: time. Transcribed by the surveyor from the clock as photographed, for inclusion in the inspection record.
5:04
